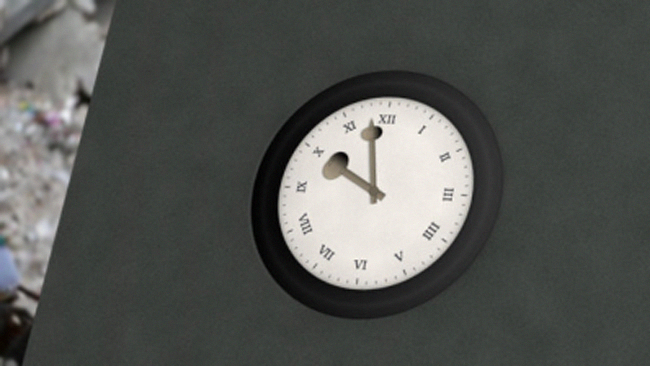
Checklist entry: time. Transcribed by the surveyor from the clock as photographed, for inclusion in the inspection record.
9:58
